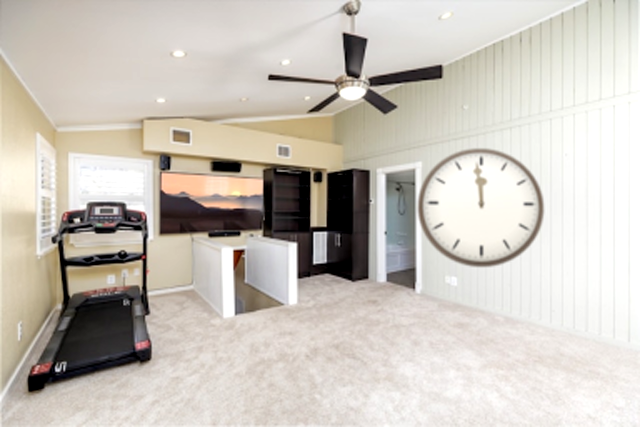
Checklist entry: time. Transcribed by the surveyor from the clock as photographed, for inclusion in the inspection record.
11:59
